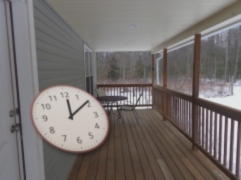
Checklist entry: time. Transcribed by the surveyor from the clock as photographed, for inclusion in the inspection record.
12:09
